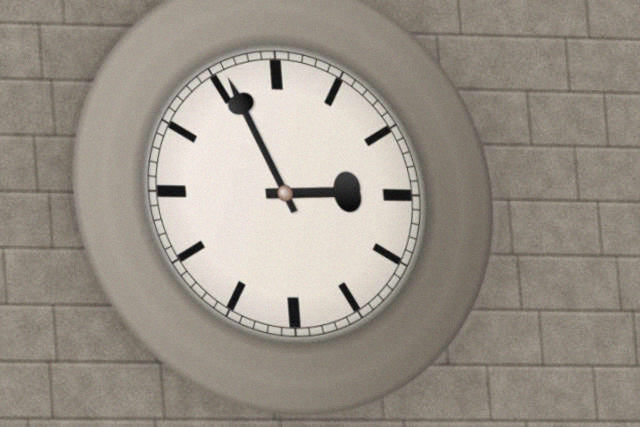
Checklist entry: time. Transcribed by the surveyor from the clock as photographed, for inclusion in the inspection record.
2:56
